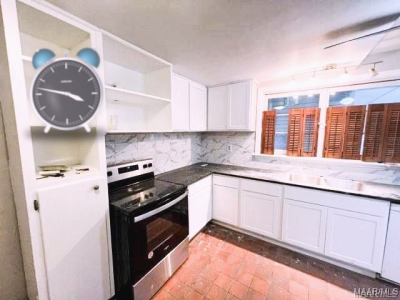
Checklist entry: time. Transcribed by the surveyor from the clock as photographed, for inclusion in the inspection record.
3:47
